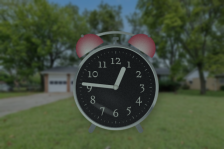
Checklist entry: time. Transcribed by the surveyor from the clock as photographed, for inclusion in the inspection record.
12:46
